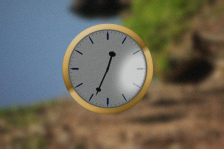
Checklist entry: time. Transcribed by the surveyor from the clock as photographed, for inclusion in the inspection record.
12:34
